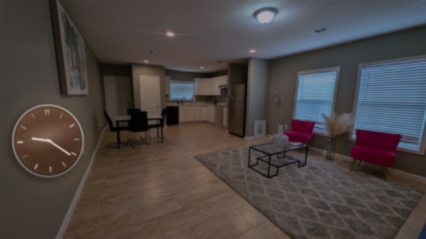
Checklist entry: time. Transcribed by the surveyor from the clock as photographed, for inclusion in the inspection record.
9:21
